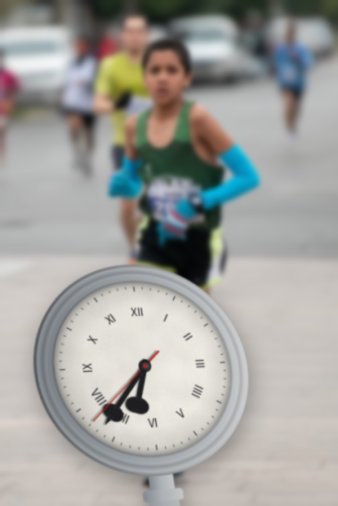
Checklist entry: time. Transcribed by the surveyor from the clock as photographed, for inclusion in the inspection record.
6:36:38
